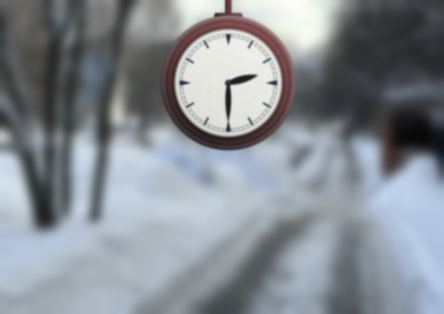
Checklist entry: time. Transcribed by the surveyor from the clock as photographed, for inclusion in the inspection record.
2:30
